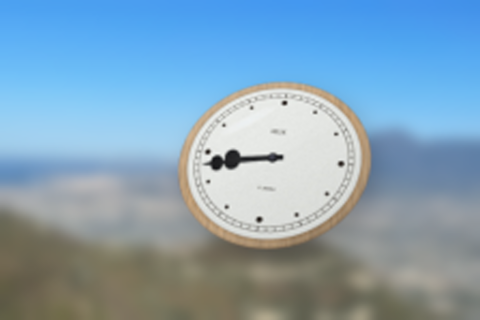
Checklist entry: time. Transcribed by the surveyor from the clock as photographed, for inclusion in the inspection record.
8:43
